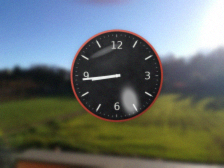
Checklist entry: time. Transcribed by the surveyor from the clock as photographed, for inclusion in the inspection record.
8:44
